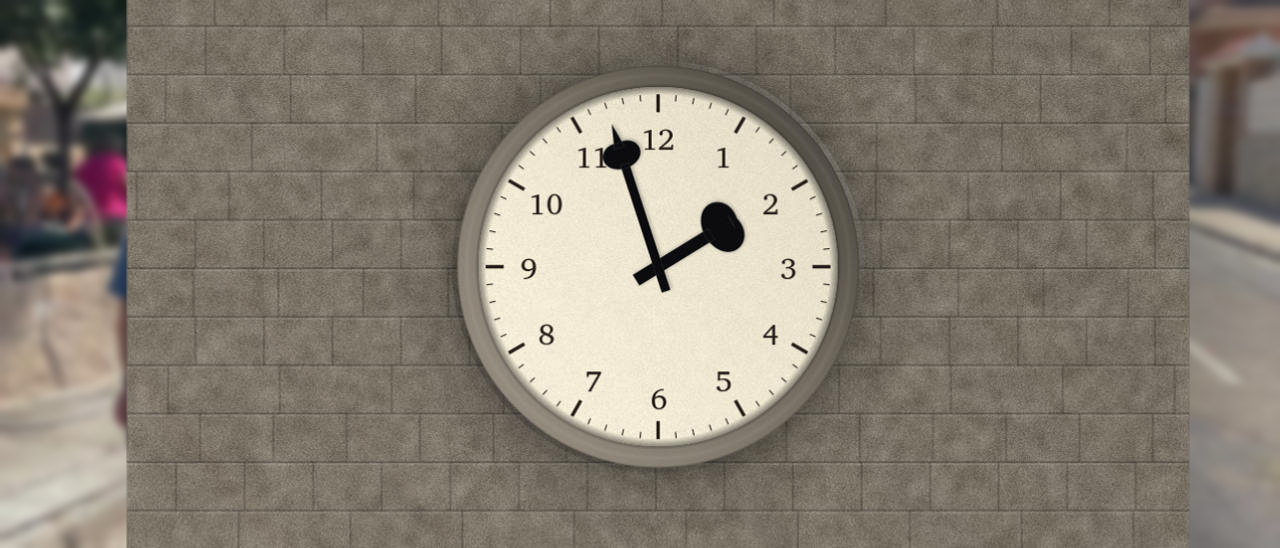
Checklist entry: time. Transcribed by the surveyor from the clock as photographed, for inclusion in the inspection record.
1:57
